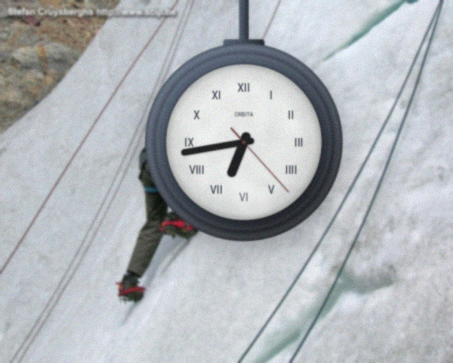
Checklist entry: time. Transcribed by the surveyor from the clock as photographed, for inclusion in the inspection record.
6:43:23
